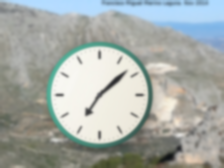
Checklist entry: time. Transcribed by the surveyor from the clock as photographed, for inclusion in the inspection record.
7:08
